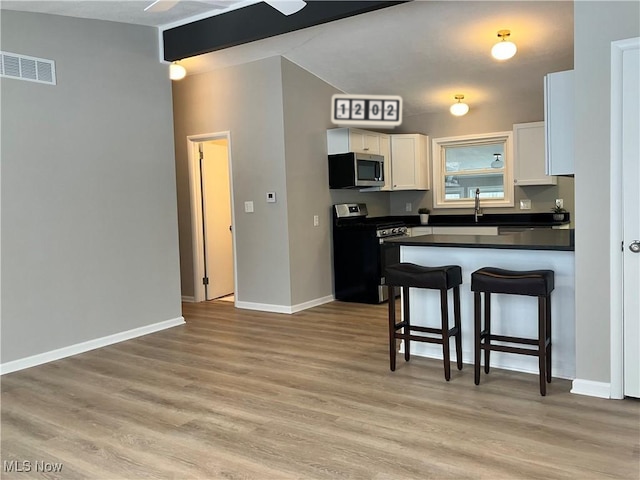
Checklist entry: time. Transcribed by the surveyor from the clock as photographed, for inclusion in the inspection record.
12:02
